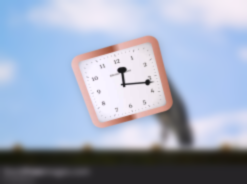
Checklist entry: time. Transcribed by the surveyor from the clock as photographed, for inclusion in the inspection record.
12:17
